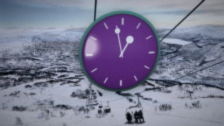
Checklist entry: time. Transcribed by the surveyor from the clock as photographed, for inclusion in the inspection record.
12:58
